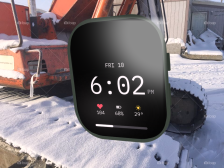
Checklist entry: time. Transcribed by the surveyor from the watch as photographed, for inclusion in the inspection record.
6:02
